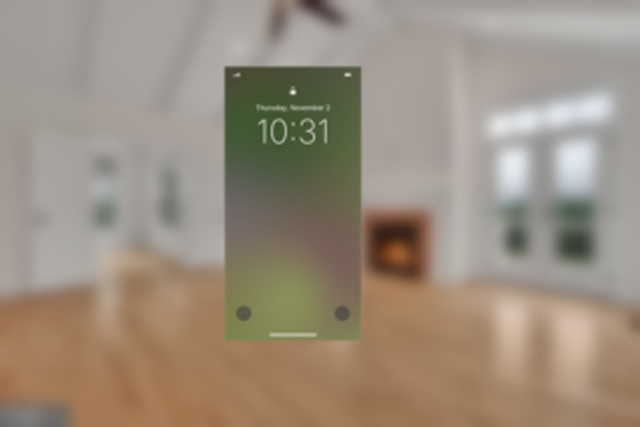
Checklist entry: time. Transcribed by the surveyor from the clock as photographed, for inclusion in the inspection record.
10:31
